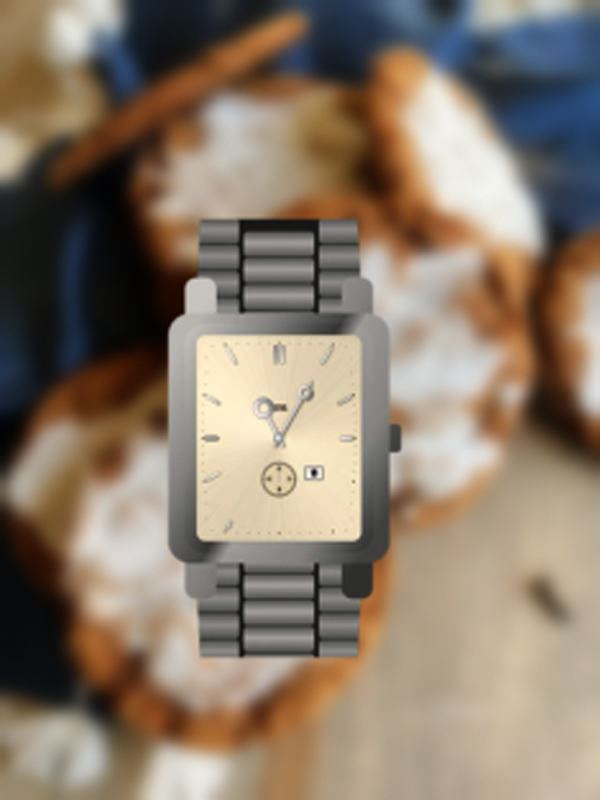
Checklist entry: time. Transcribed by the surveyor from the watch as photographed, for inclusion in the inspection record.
11:05
